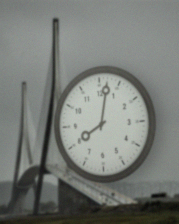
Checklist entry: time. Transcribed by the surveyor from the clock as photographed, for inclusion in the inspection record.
8:02
